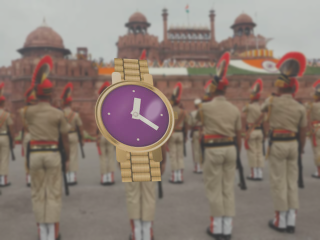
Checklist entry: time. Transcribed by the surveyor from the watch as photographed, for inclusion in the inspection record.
12:21
